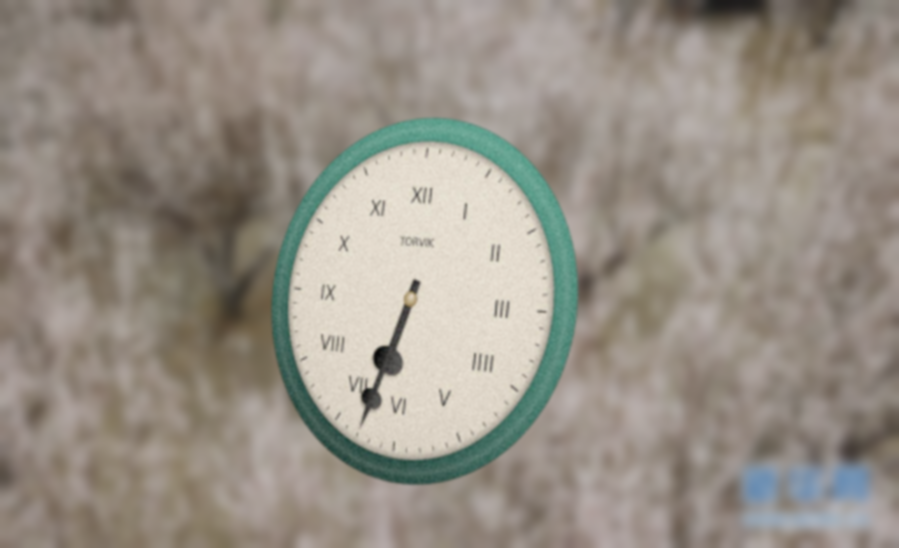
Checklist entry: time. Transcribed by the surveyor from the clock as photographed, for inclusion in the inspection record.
6:33
